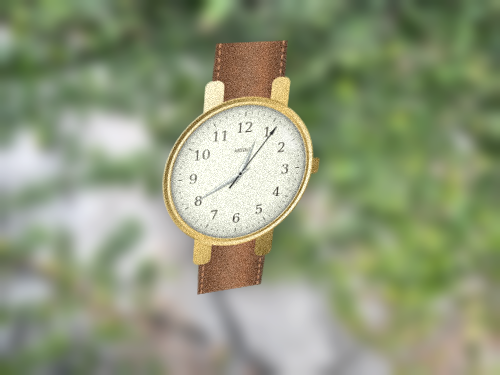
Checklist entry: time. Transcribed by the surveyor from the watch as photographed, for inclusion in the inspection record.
12:40:06
